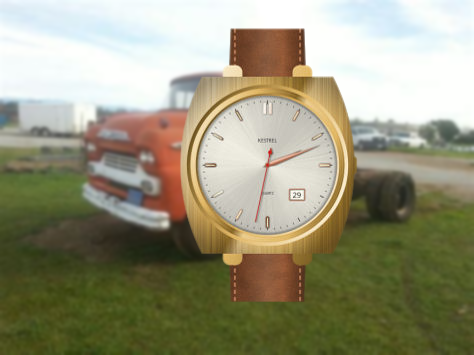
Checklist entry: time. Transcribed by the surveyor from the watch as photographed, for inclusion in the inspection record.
2:11:32
